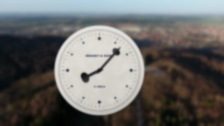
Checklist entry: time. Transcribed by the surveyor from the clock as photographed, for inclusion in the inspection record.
8:07
